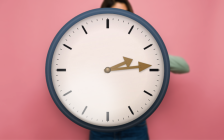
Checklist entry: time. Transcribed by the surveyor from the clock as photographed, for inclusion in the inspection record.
2:14
